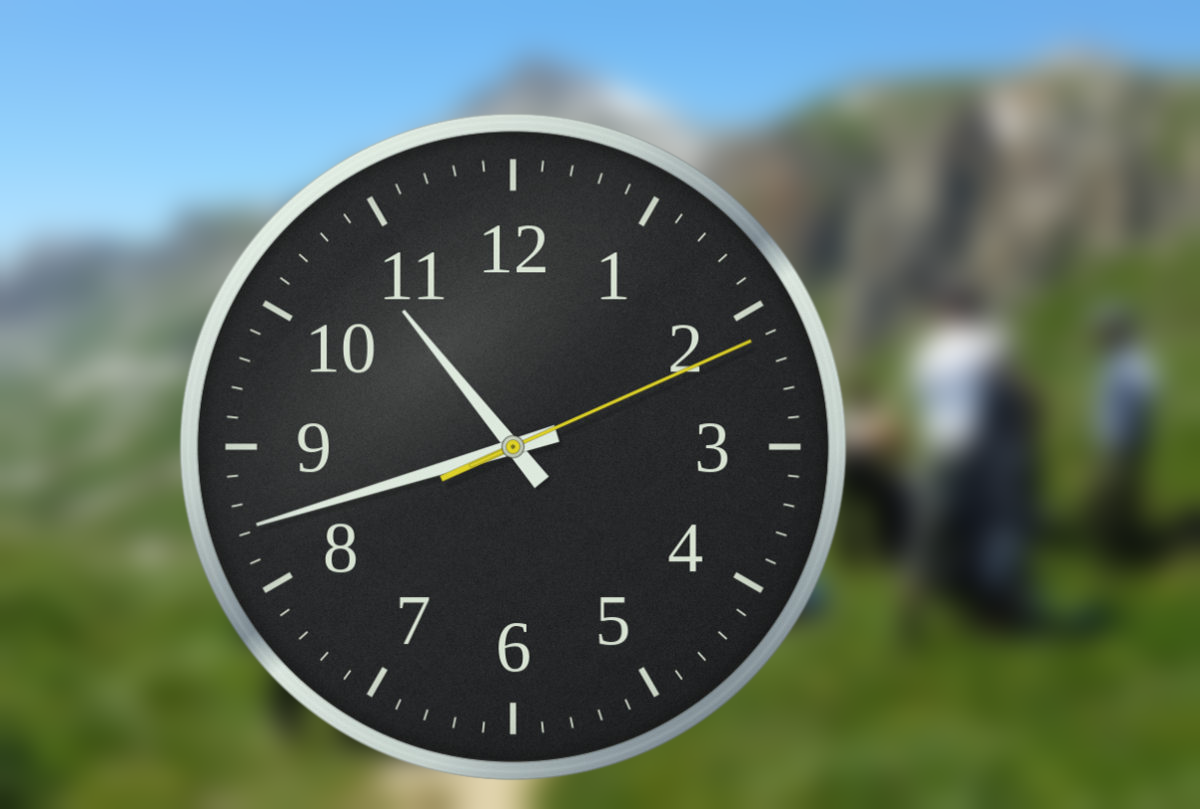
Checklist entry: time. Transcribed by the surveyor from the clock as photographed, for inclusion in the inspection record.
10:42:11
